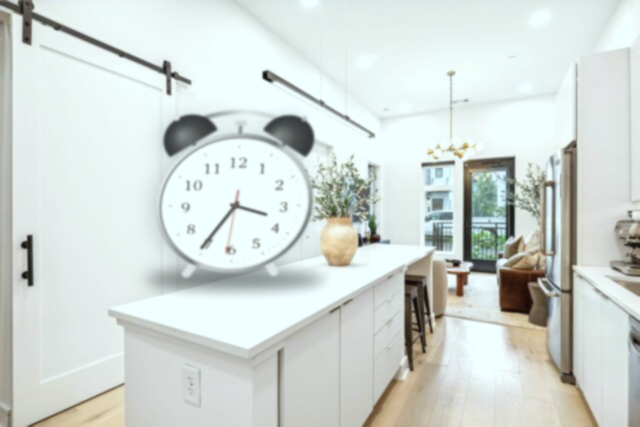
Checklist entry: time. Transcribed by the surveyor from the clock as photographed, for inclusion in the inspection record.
3:35:31
